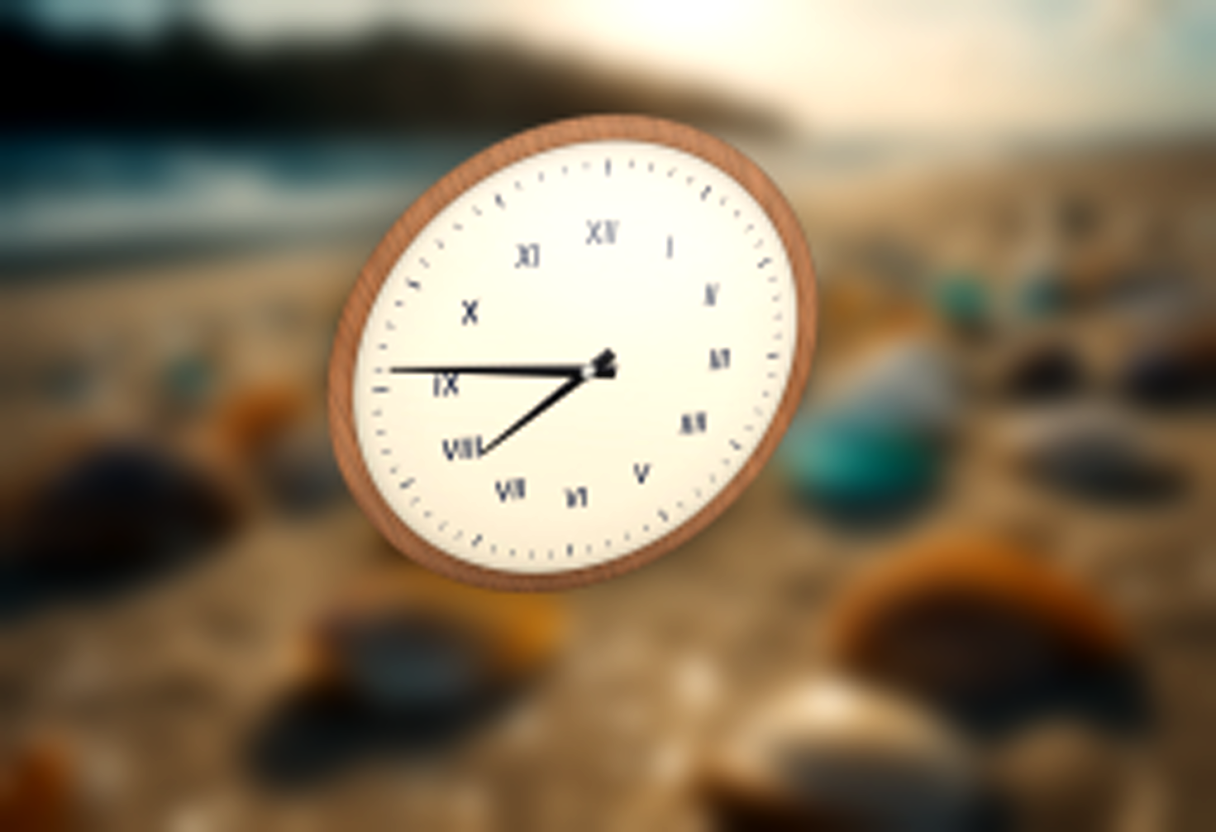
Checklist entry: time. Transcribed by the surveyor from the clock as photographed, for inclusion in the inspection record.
7:46
